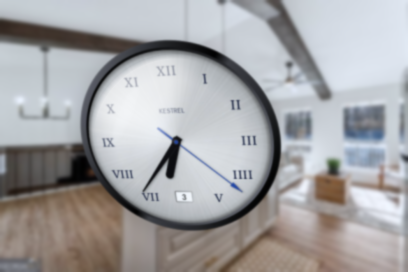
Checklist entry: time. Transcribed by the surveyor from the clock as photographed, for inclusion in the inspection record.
6:36:22
